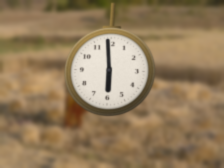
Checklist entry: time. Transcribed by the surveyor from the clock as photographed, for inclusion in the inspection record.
5:59
